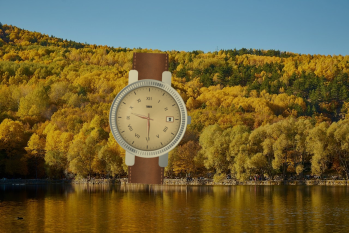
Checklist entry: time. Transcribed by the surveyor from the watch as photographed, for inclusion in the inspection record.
9:30
